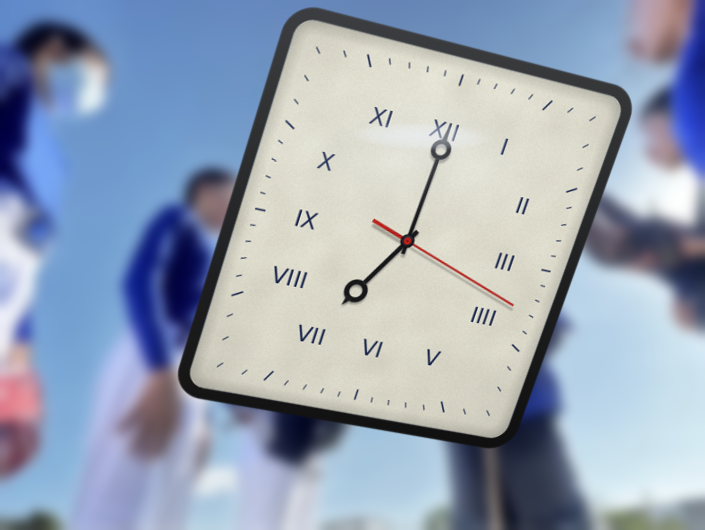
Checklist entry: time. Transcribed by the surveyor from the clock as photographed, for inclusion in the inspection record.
7:00:18
